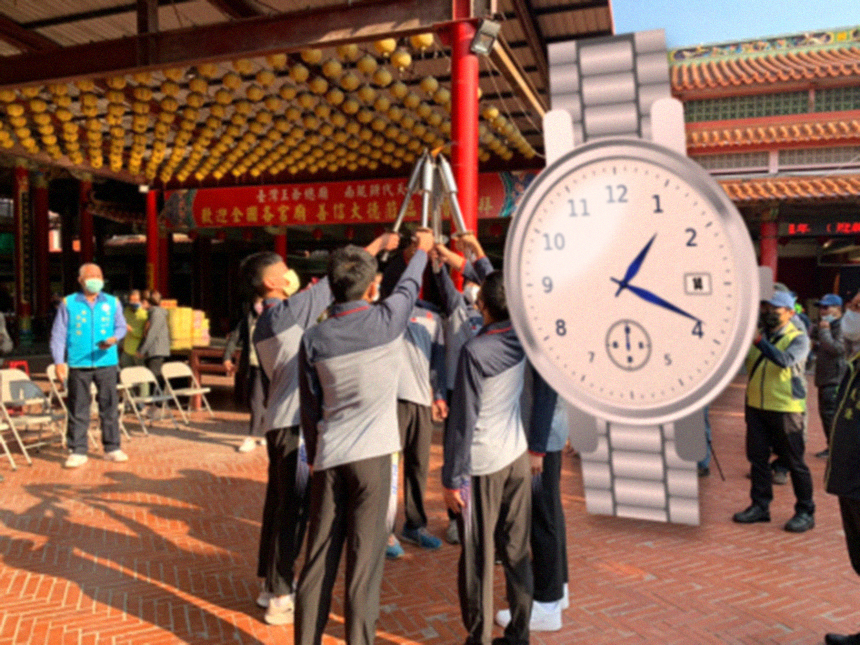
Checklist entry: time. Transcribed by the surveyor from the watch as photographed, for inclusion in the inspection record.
1:19
